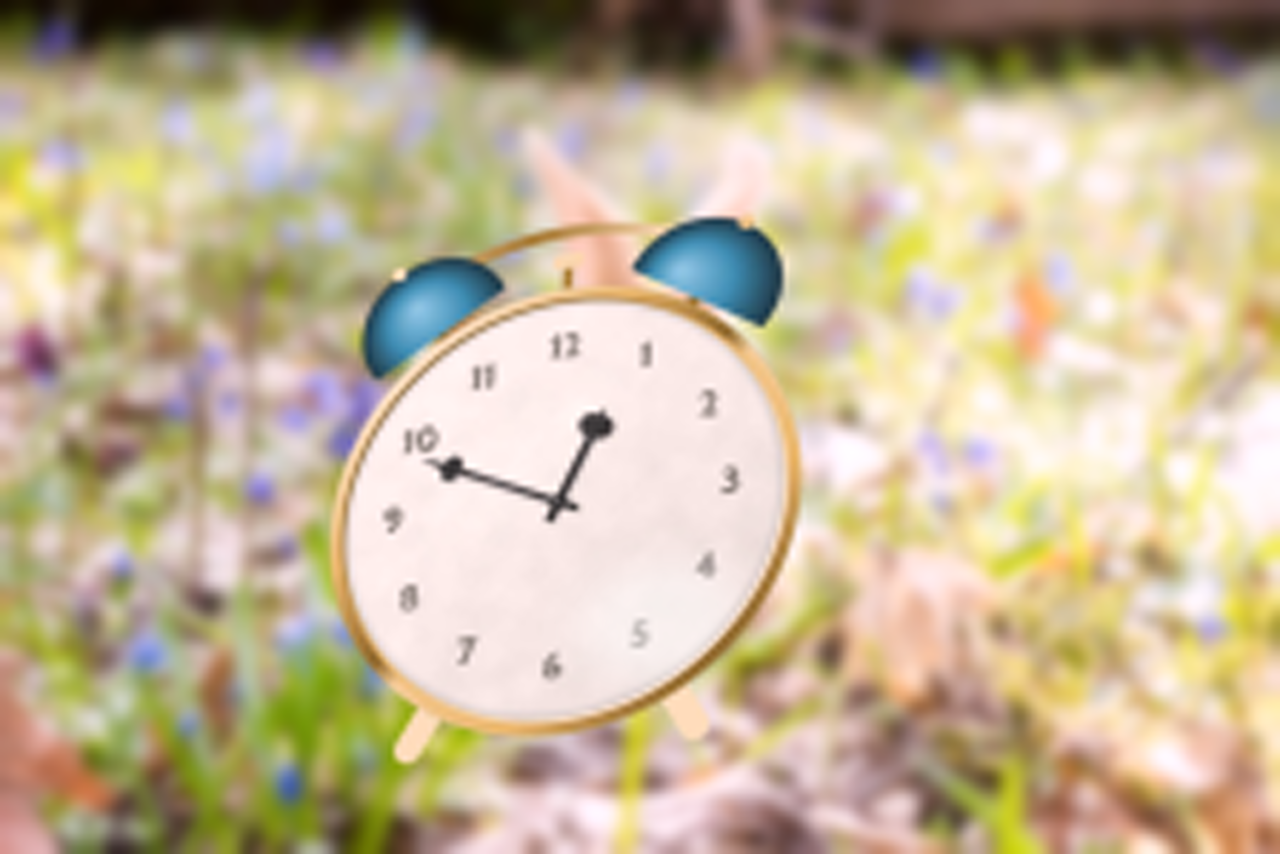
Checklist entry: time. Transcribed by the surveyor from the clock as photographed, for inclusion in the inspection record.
12:49
